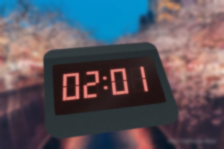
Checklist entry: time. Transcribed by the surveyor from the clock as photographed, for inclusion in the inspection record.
2:01
